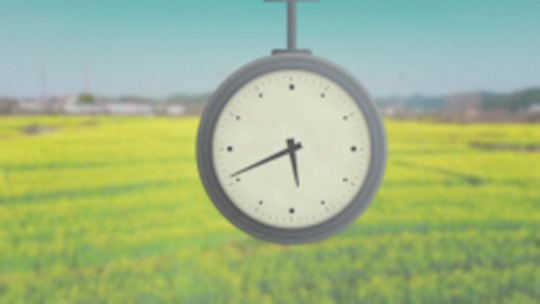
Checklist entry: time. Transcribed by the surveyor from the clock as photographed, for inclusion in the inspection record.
5:41
